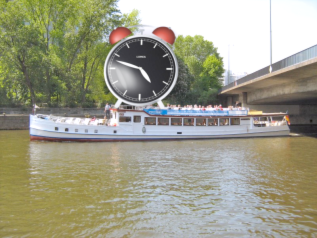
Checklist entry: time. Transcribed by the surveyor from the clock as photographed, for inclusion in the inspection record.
4:48
